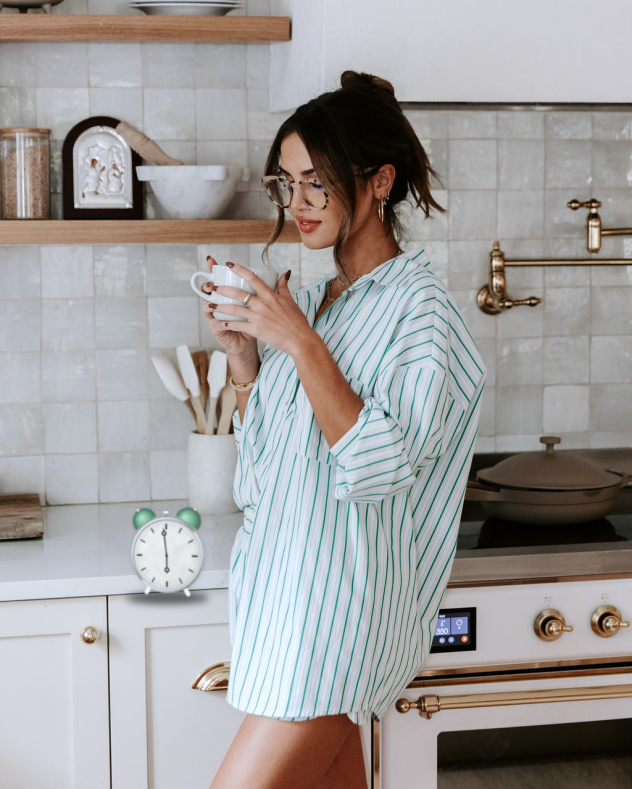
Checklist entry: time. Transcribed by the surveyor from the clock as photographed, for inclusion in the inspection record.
5:59
